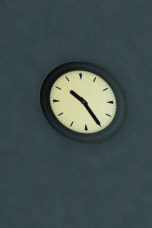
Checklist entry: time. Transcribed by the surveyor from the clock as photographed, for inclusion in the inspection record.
10:25
